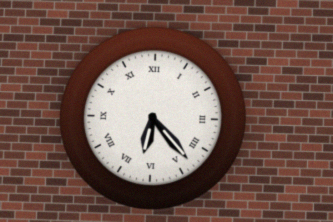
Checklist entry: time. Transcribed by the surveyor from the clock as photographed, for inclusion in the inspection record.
6:23
